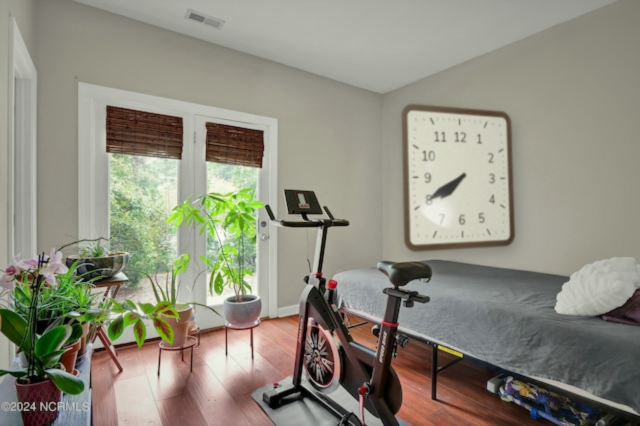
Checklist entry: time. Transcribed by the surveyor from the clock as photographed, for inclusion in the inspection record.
7:40
